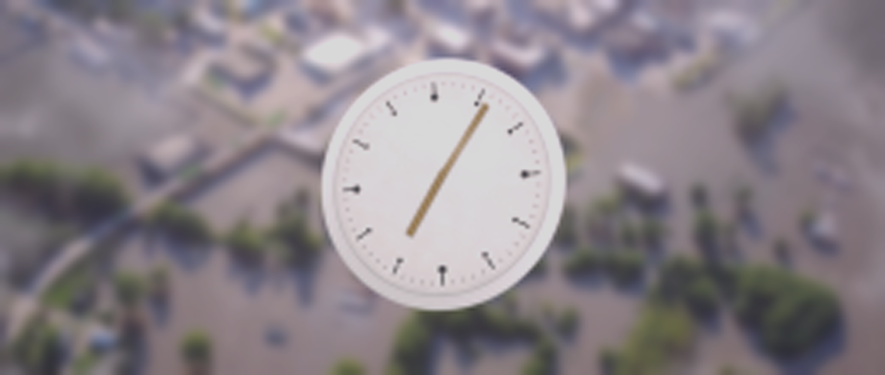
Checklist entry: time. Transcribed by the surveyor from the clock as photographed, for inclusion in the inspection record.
7:06
